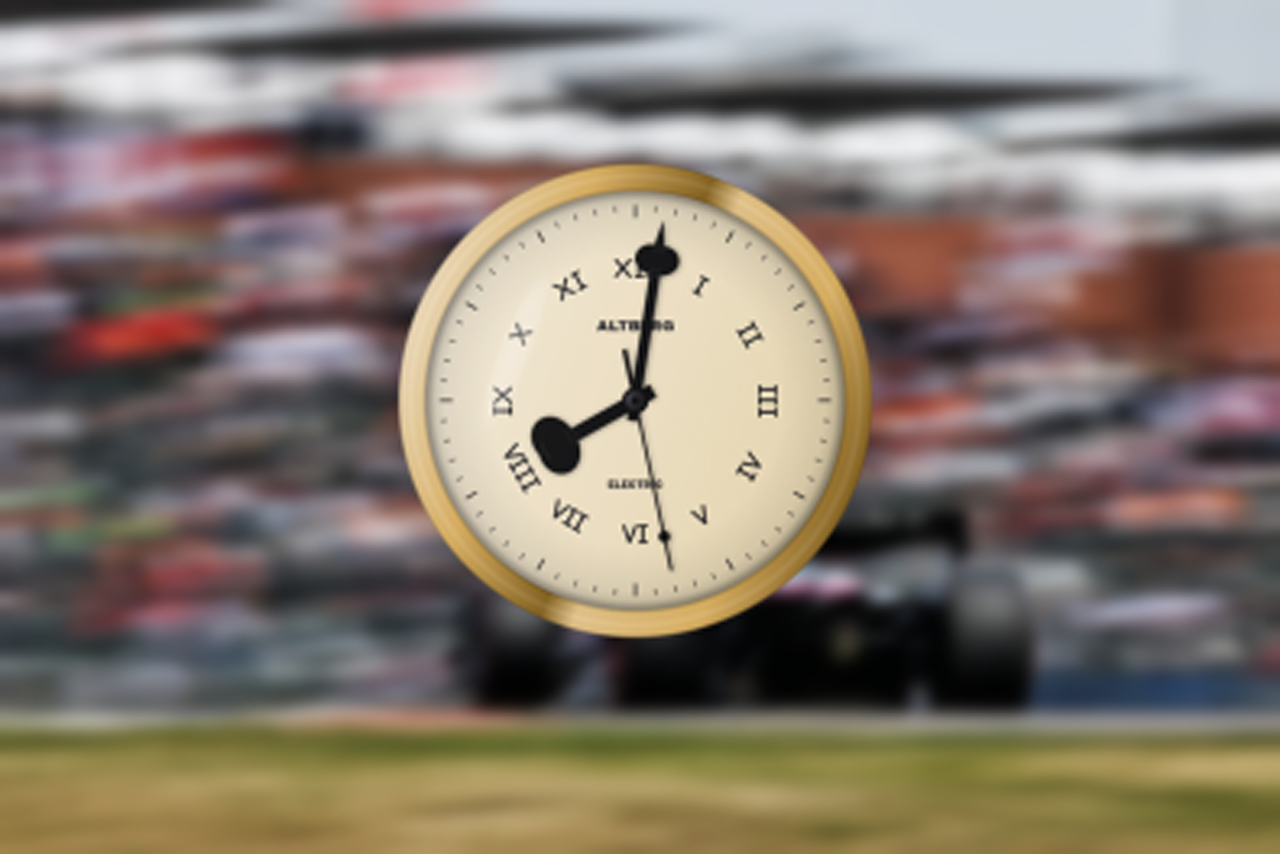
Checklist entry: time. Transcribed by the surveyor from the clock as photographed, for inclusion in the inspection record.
8:01:28
